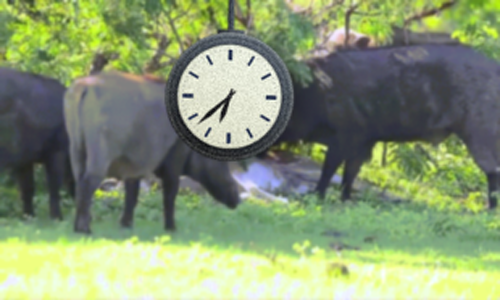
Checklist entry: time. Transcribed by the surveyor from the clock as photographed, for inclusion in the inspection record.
6:38
